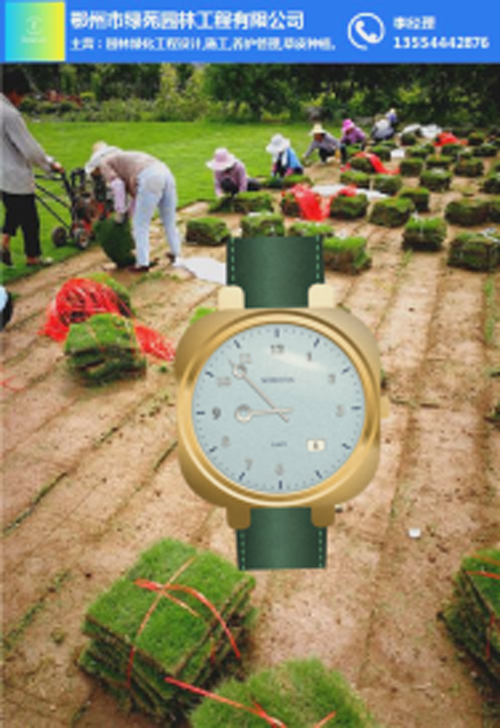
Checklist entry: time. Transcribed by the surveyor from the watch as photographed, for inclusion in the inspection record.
8:53
